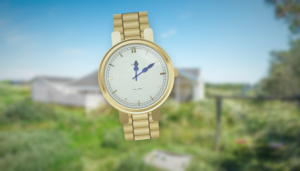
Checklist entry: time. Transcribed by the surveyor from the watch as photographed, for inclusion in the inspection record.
12:10
